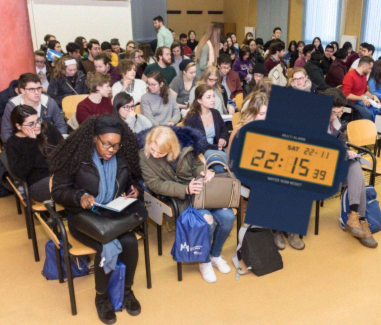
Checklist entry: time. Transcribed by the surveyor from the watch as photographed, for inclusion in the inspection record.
22:15
